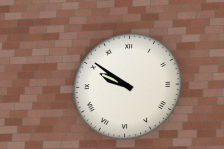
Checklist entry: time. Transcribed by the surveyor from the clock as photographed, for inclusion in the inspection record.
9:51
